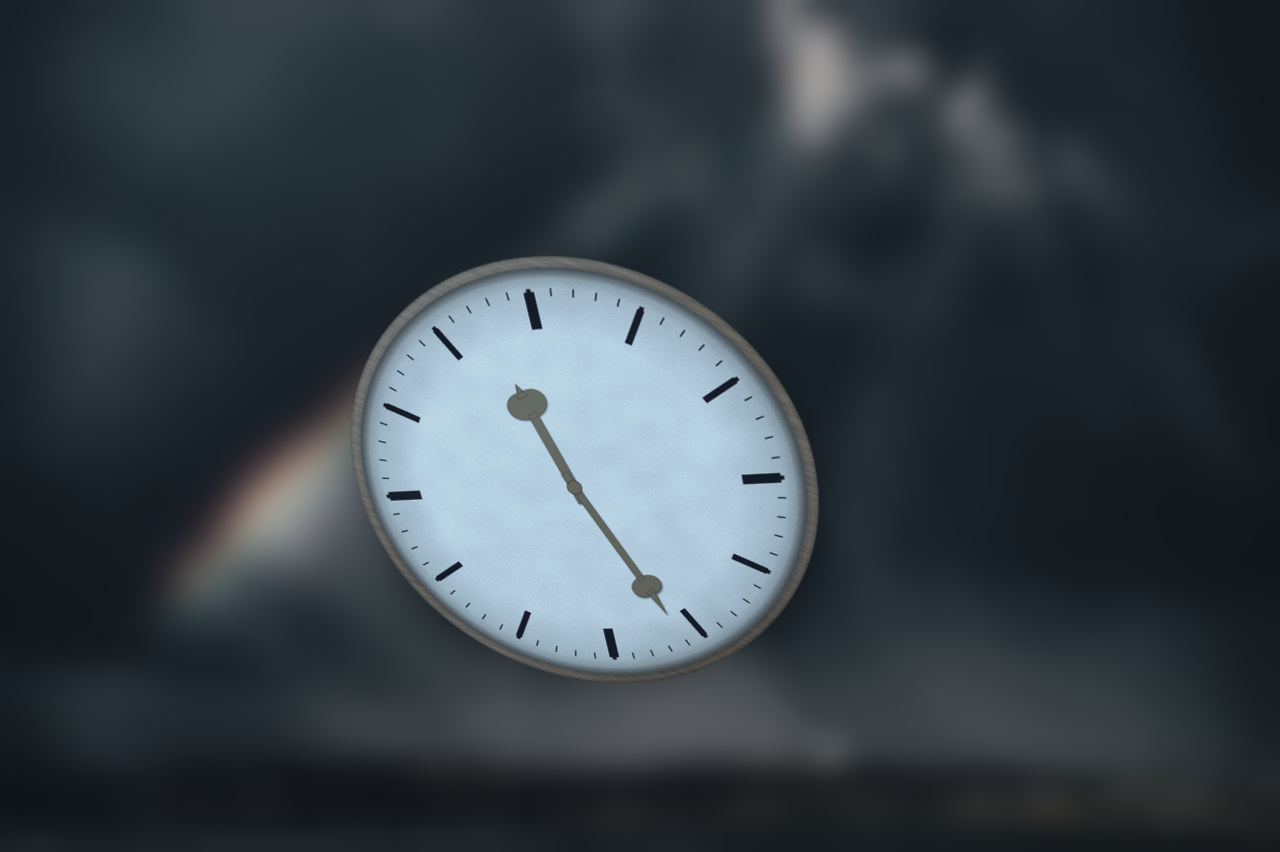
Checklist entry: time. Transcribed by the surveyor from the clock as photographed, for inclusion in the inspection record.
11:26
